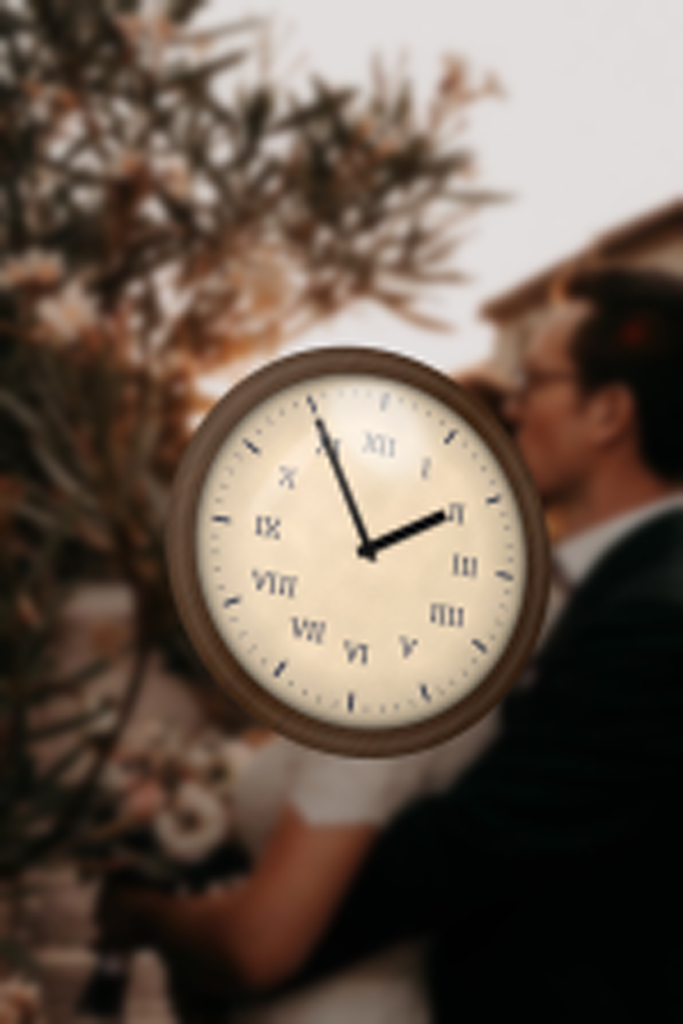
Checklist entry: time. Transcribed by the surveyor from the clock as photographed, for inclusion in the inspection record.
1:55
